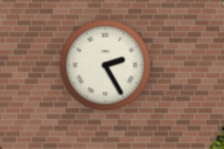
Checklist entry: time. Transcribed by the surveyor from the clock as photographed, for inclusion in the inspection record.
2:25
